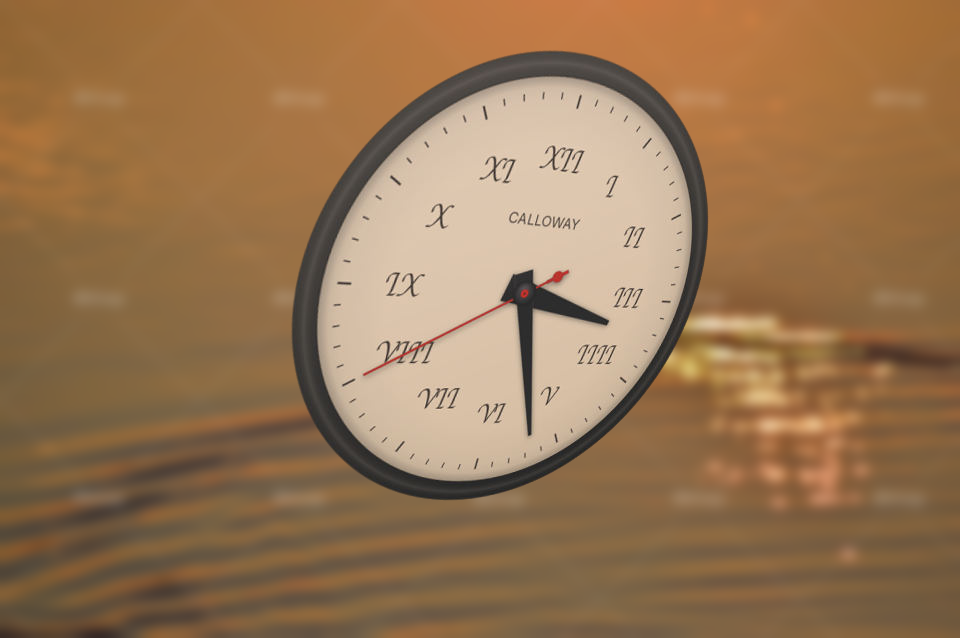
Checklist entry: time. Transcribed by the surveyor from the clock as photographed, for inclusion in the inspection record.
3:26:40
